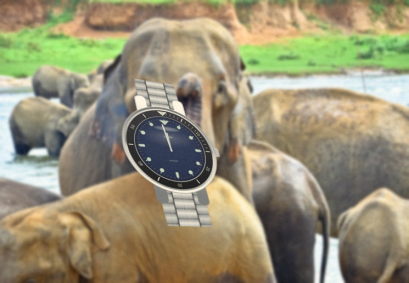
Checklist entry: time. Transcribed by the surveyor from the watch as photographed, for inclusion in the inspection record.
11:59
